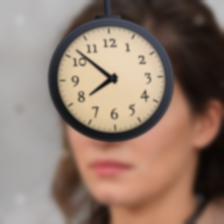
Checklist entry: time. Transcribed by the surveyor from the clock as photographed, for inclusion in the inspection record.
7:52
